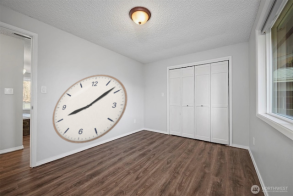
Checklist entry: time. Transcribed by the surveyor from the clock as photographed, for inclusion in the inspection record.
8:08
